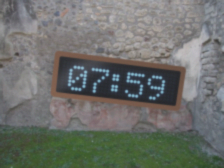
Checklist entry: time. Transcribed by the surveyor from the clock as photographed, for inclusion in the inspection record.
7:59
